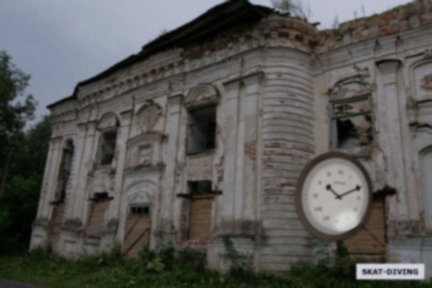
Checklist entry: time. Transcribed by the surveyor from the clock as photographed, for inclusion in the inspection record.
10:11
